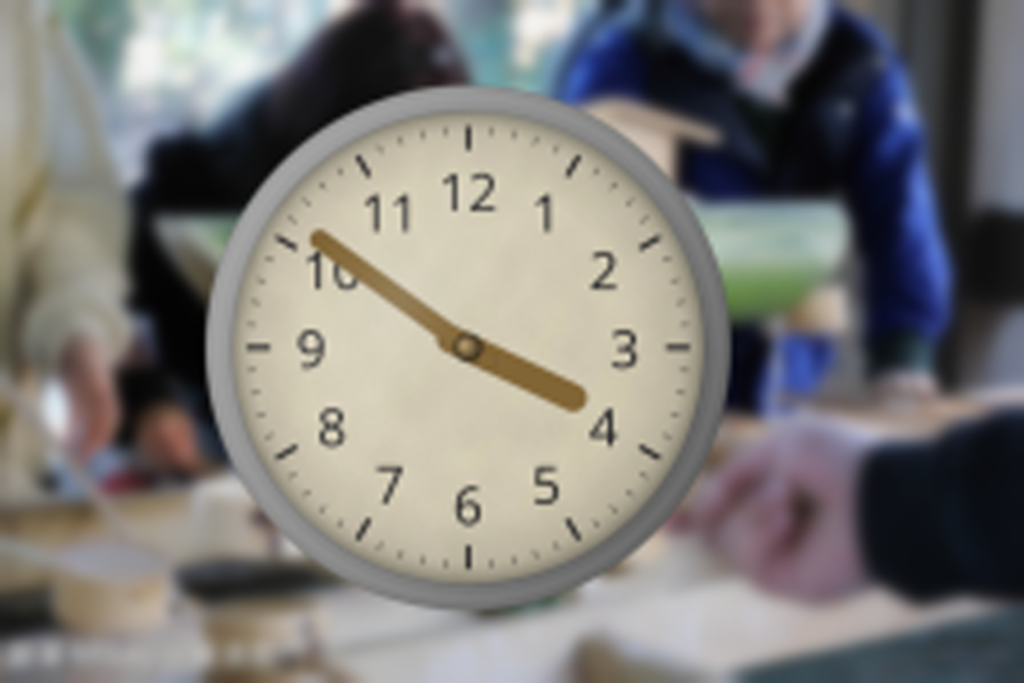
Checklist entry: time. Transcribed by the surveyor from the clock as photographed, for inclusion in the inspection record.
3:51
